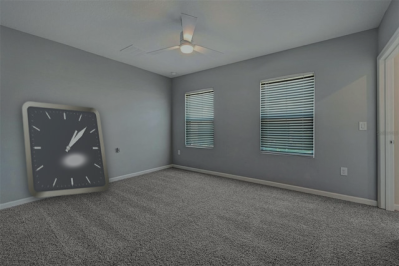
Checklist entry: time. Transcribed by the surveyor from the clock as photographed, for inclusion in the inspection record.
1:08
